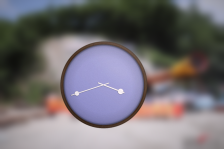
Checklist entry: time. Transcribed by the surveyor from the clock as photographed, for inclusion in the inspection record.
3:42
